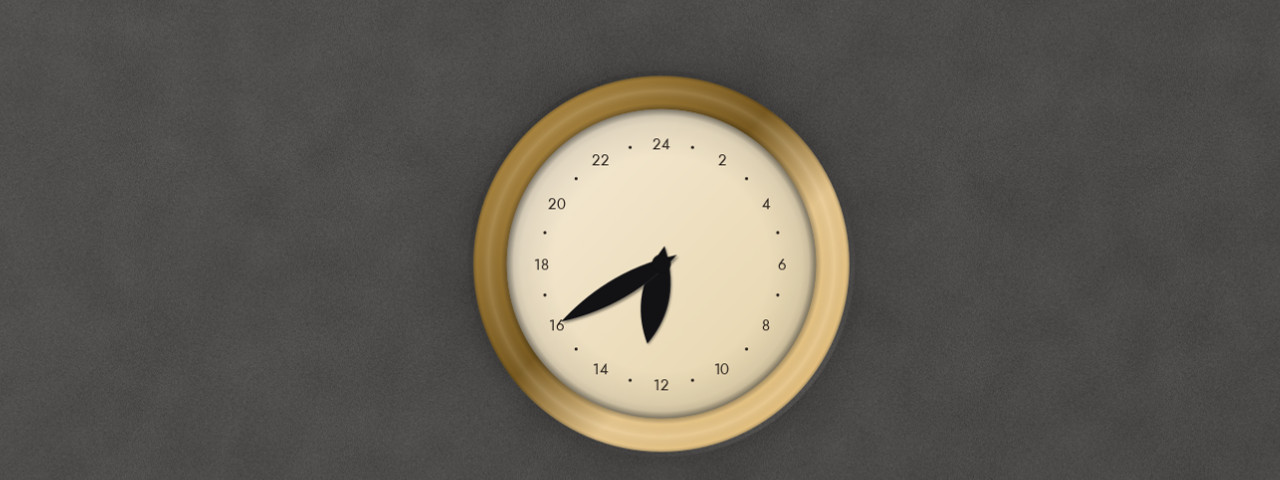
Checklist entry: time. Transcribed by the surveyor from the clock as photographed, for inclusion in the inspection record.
12:40
